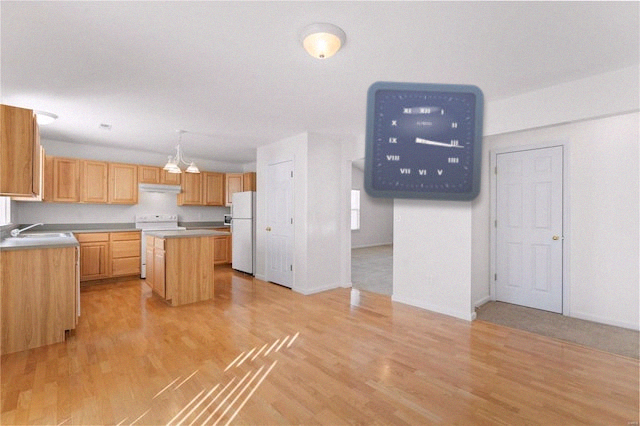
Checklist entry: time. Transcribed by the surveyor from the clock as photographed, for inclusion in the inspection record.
3:16
